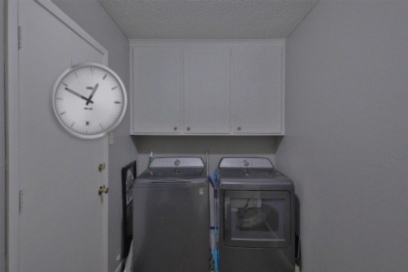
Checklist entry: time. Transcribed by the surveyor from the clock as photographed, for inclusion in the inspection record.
12:49
